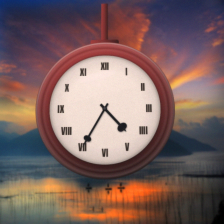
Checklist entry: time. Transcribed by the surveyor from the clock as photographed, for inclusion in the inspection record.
4:35
